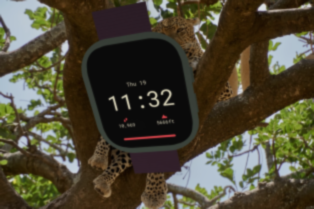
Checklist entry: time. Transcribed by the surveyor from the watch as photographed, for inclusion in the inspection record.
11:32
